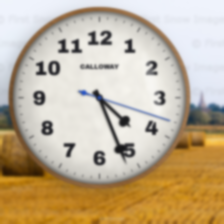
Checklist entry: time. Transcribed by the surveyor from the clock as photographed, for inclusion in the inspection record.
4:26:18
